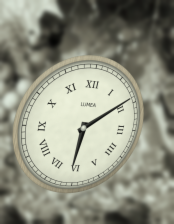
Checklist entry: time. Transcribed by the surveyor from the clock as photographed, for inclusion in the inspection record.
6:09
